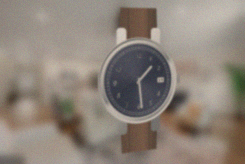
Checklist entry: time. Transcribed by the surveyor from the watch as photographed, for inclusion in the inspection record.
1:29
